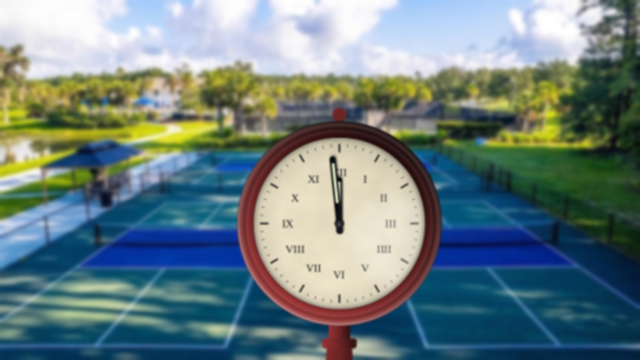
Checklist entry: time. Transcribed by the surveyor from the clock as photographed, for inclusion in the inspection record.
11:59
